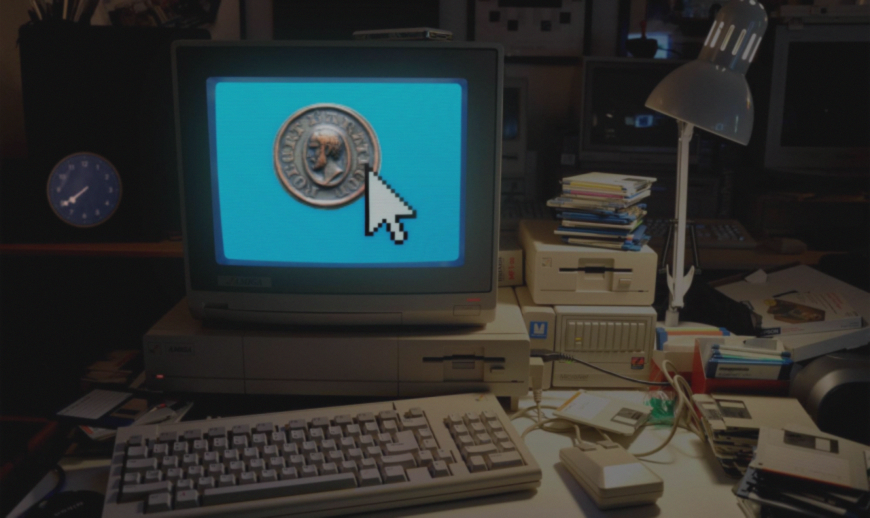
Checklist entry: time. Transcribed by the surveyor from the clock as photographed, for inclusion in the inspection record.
7:39
